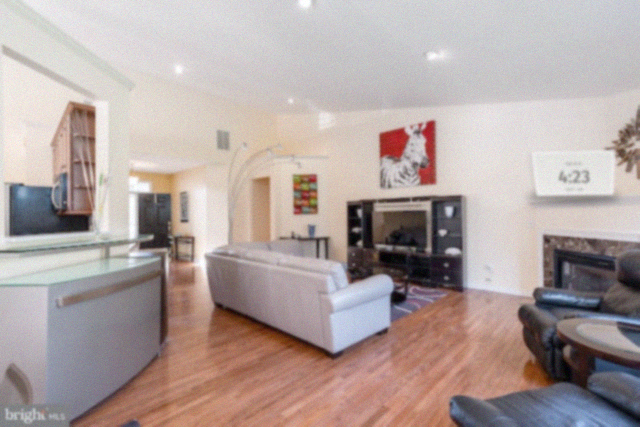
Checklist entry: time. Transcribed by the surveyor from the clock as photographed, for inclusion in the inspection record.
4:23
